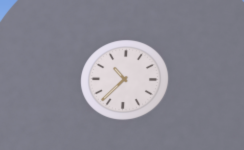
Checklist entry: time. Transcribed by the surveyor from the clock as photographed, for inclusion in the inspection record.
10:37
